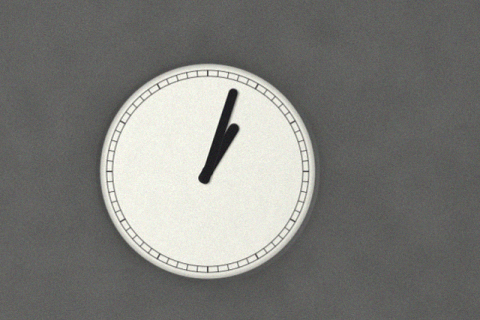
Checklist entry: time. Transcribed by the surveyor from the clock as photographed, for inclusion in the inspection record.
1:03
